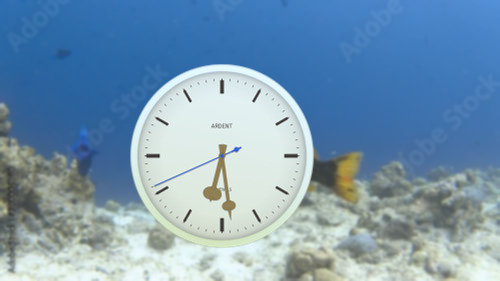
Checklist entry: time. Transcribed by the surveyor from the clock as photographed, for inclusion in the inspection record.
6:28:41
